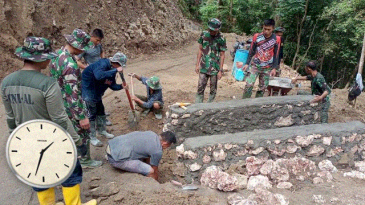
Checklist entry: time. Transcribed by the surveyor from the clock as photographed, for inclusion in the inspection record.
1:33
